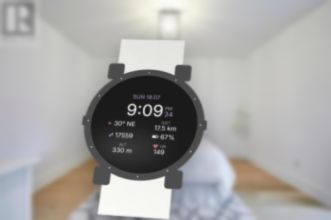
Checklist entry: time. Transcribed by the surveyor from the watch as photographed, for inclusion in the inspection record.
9:09
